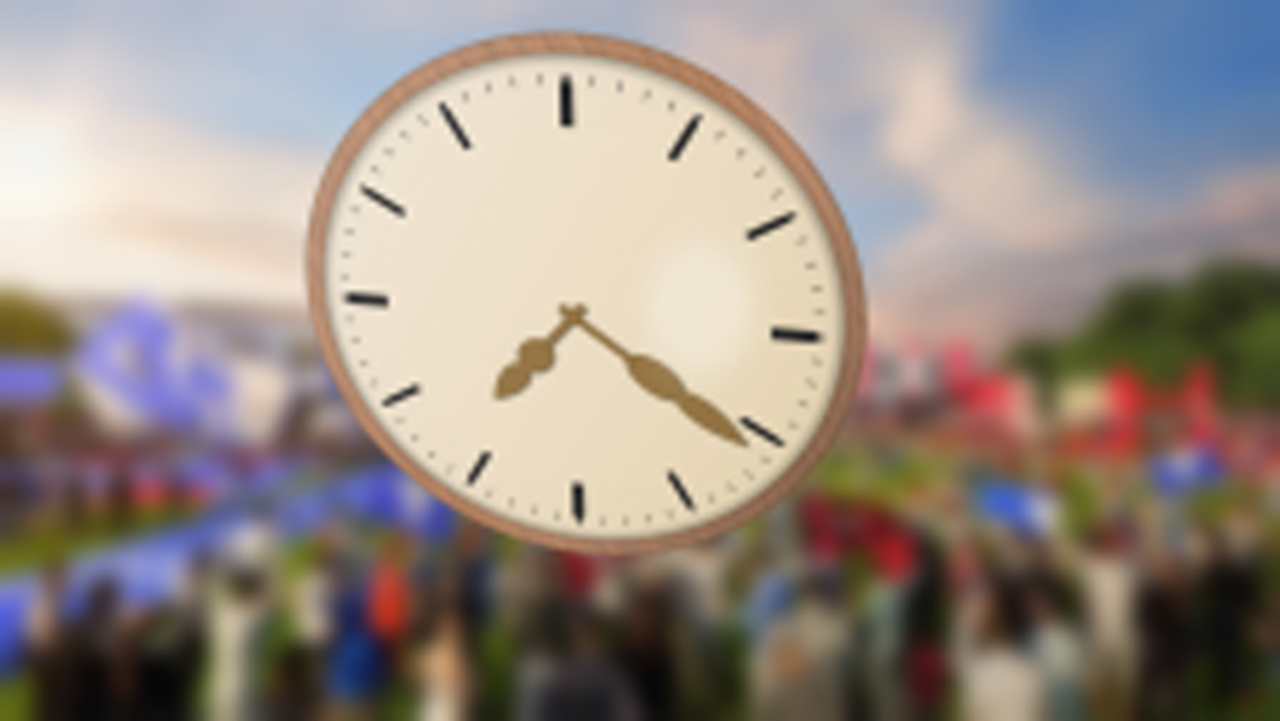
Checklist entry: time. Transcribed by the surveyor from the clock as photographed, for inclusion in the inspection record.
7:21
